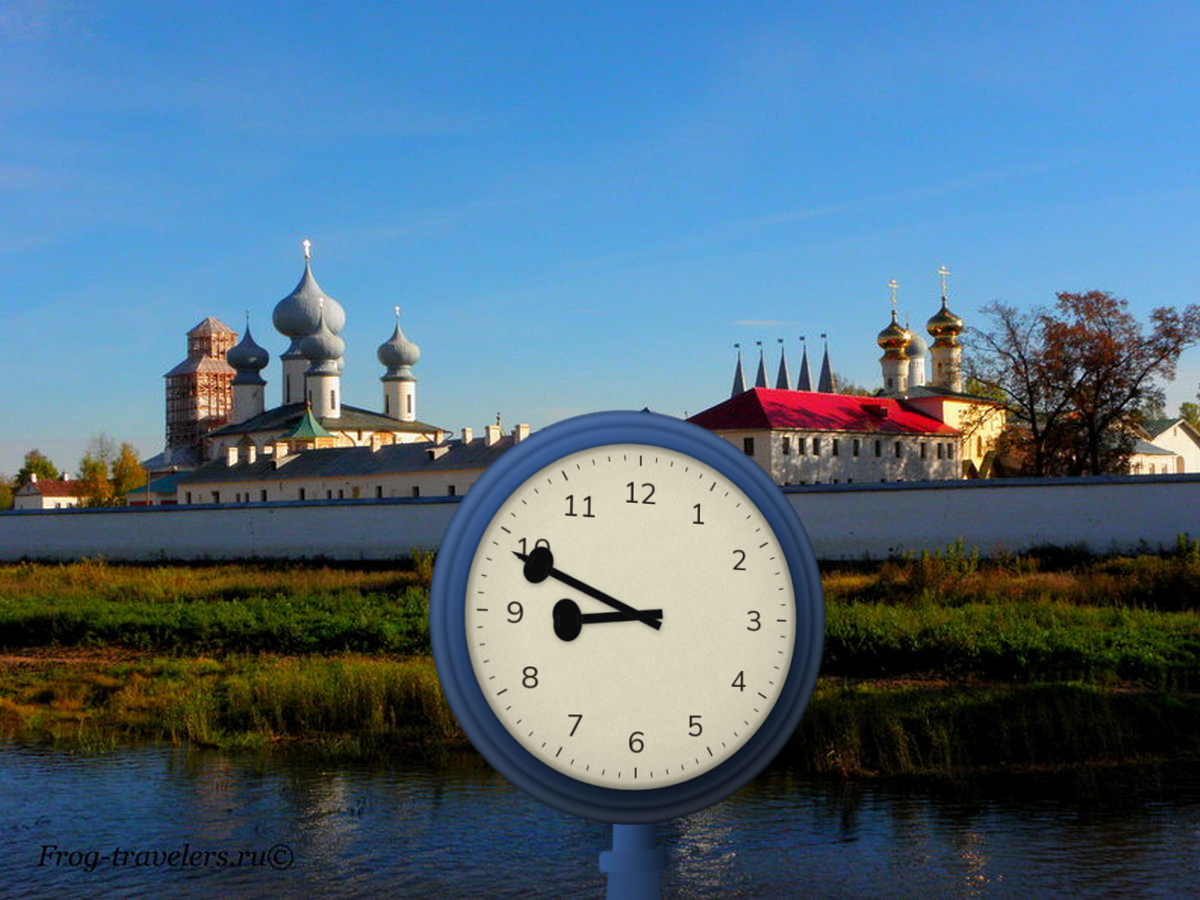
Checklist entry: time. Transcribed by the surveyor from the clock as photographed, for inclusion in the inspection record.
8:49
